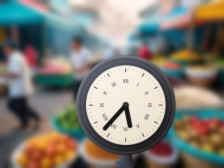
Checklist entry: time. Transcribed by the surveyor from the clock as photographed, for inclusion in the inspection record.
5:37
